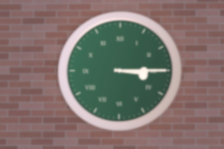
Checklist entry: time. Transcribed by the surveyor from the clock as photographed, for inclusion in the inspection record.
3:15
